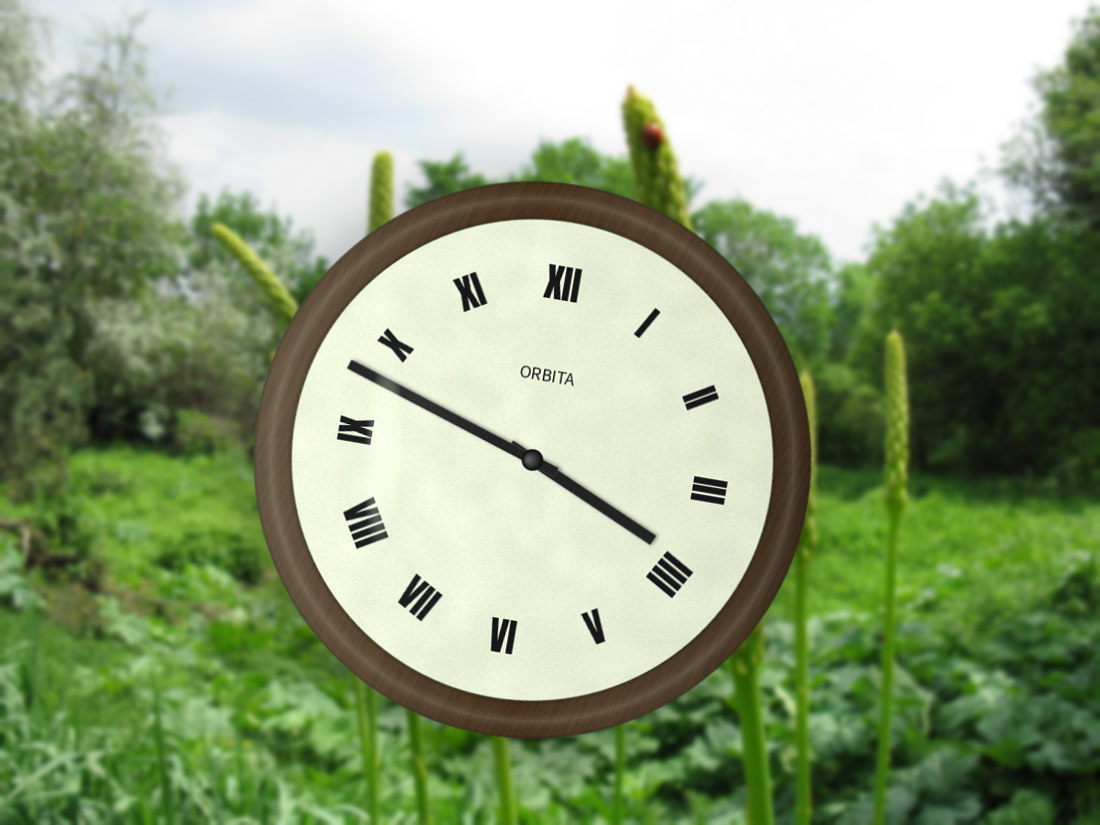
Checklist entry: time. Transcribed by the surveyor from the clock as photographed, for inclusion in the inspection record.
3:48
